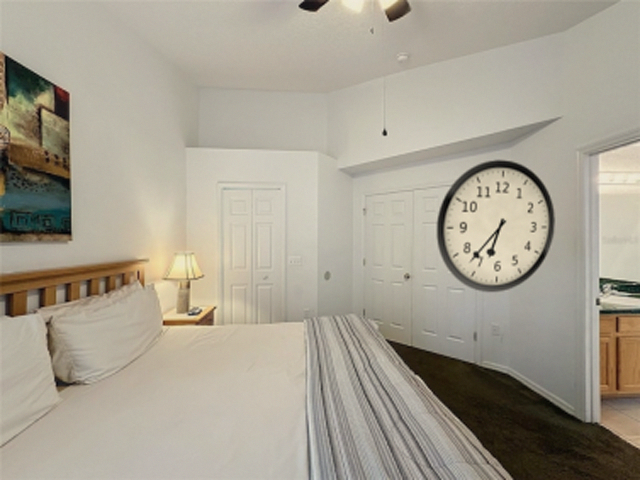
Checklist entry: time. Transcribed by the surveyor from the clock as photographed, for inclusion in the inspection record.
6:37
